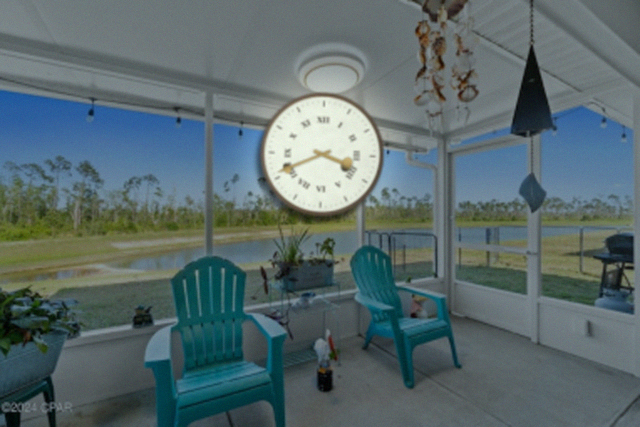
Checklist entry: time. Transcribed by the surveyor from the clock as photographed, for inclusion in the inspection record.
3:41
